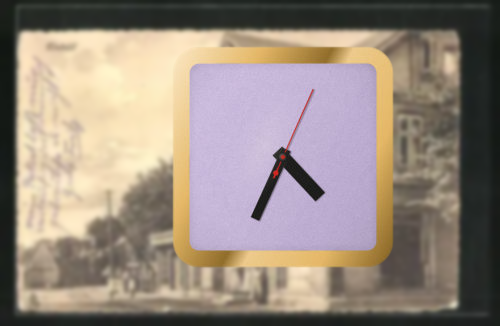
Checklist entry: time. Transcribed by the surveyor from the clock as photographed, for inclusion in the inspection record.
4:34:04
